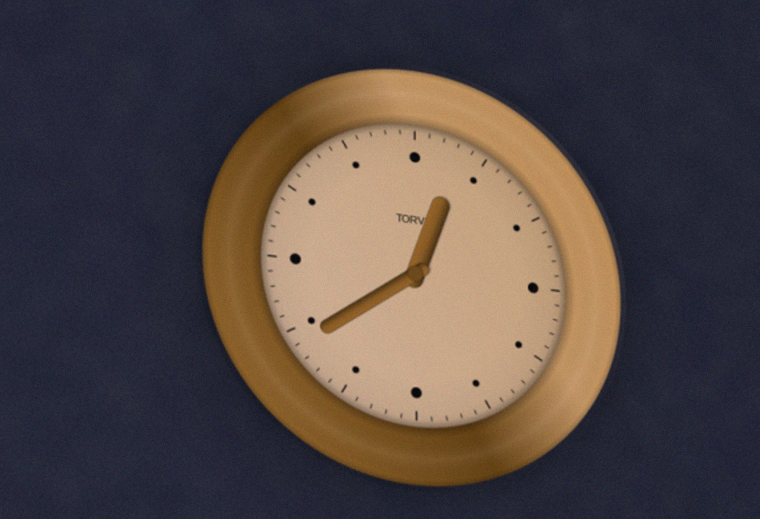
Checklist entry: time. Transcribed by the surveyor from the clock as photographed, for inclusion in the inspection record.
12:39
